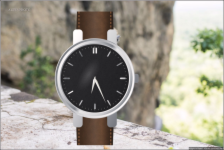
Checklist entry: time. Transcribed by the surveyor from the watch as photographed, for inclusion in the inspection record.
6:26
